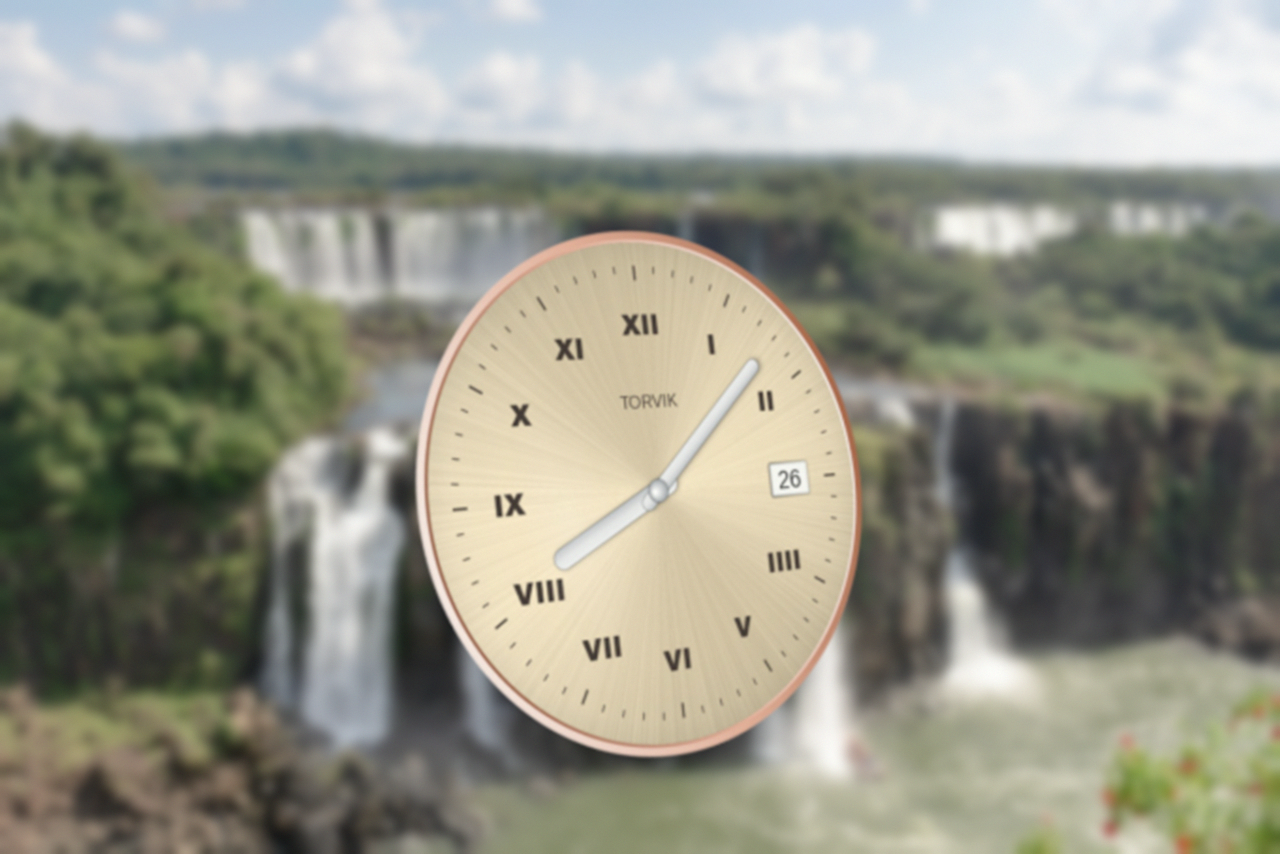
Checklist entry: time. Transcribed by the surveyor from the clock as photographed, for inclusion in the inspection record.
8:08
